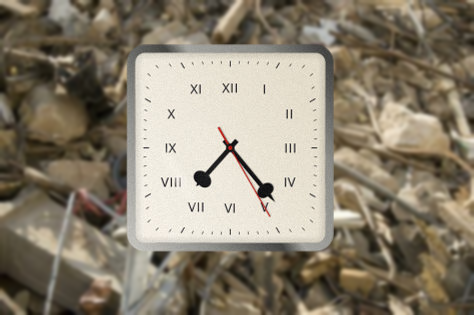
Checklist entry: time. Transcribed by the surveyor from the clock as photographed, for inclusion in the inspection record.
7:23:25
